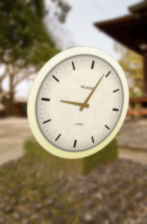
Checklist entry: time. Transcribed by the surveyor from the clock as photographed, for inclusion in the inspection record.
9:04
